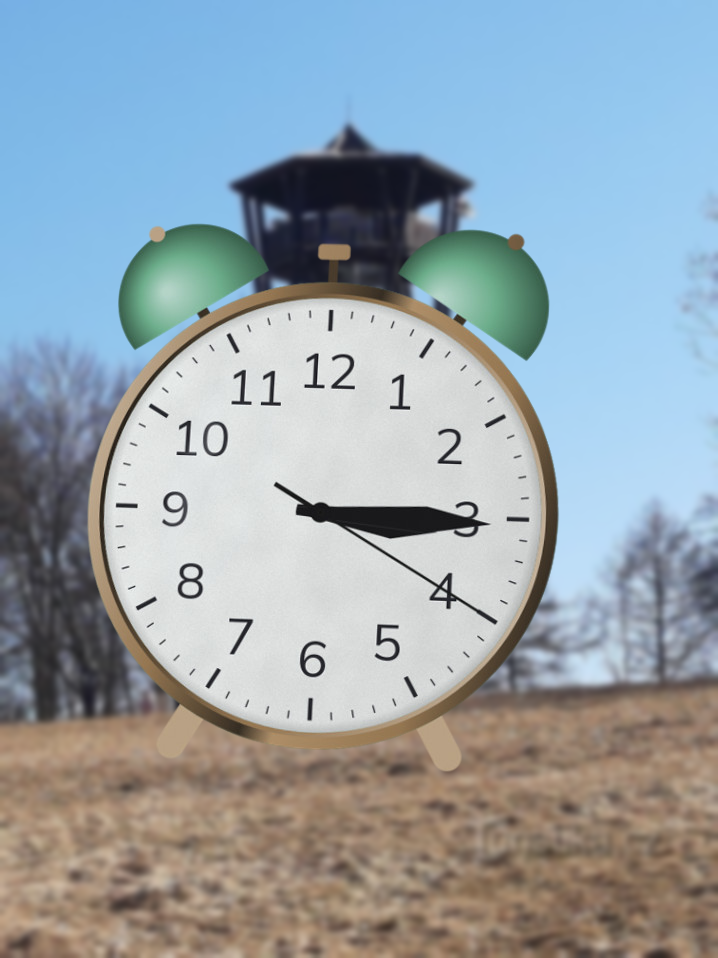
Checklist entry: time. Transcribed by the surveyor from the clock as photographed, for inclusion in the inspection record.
3:15:20
